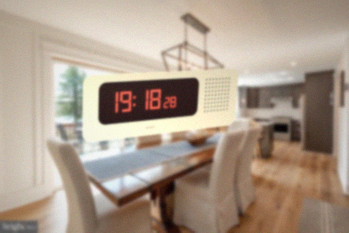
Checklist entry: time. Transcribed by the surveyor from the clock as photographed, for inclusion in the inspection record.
19:18
